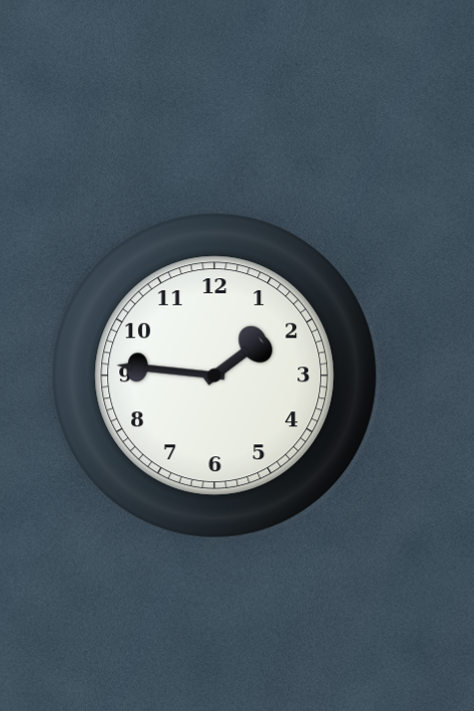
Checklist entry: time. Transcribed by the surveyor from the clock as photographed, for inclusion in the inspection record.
1:46
